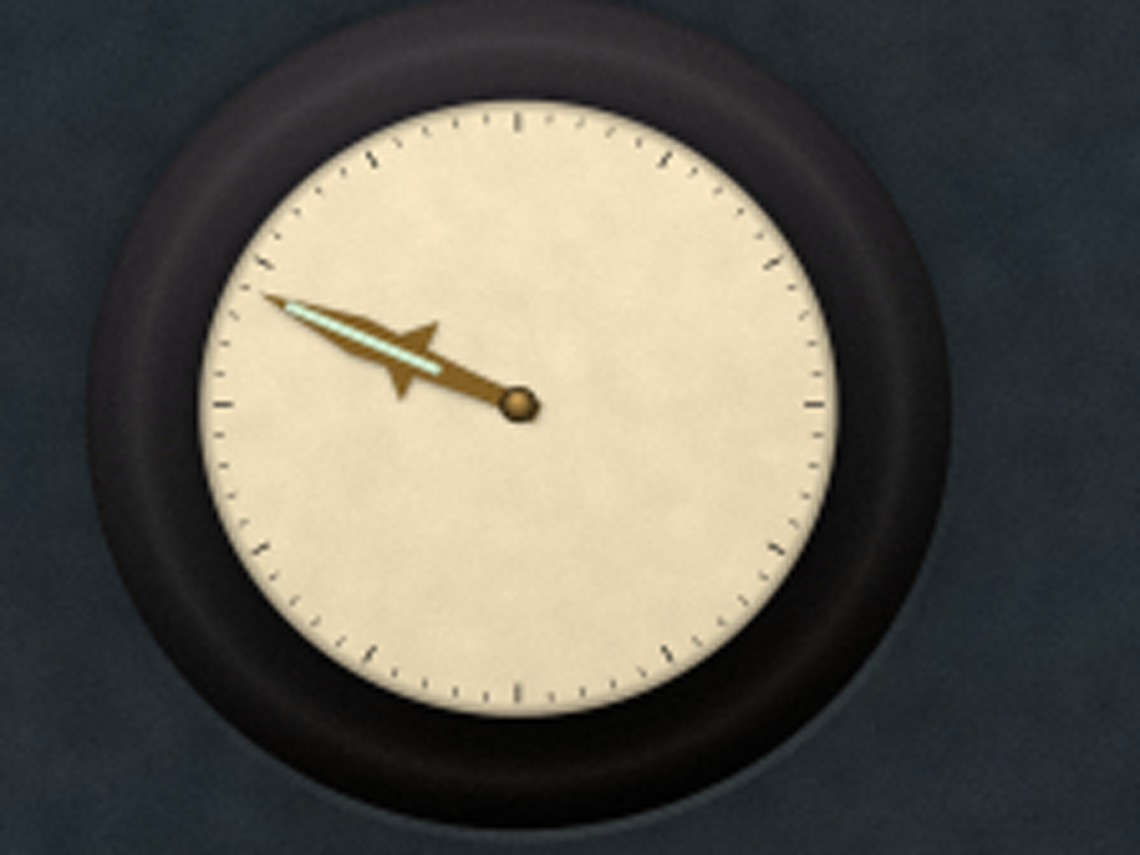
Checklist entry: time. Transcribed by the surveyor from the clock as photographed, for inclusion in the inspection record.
9:49
